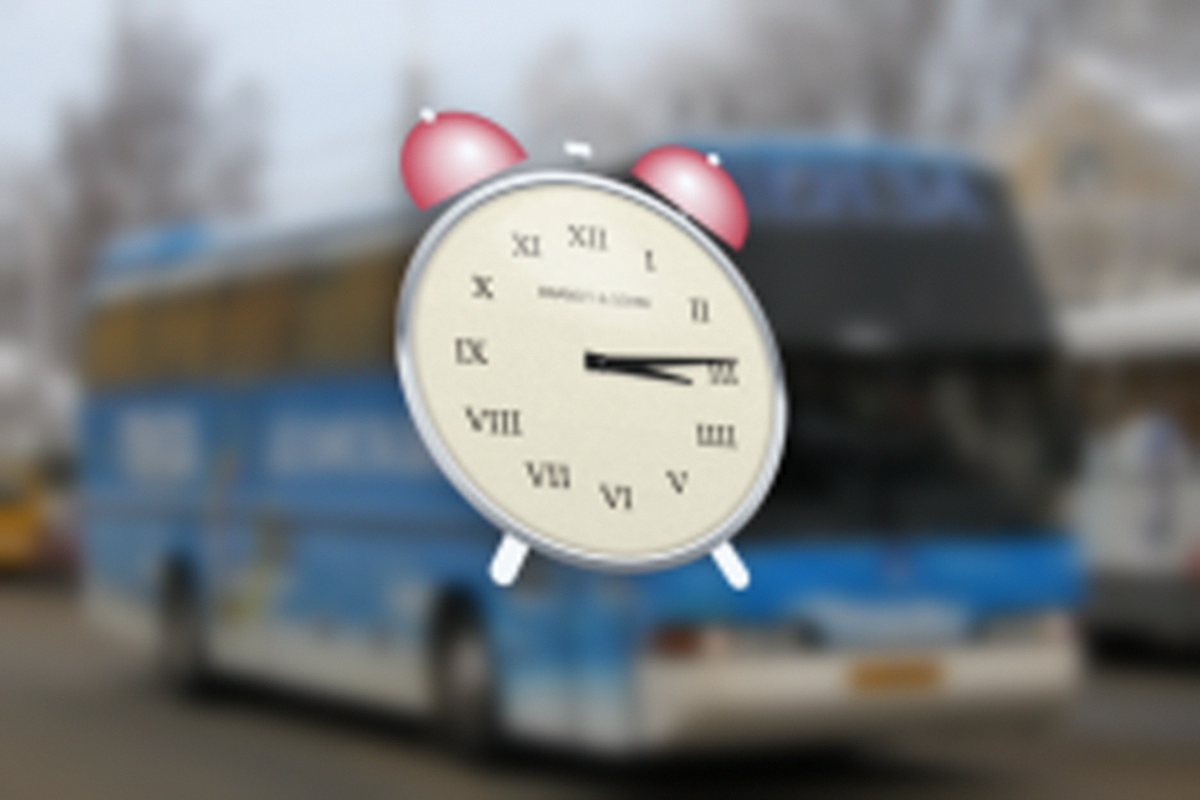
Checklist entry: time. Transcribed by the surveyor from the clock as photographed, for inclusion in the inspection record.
3:14
